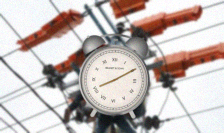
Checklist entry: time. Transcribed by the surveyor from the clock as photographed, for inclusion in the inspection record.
8:10
